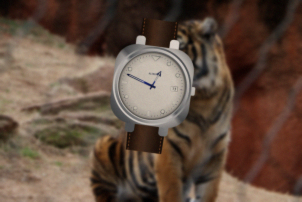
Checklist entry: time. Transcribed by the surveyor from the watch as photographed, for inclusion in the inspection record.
12:48
